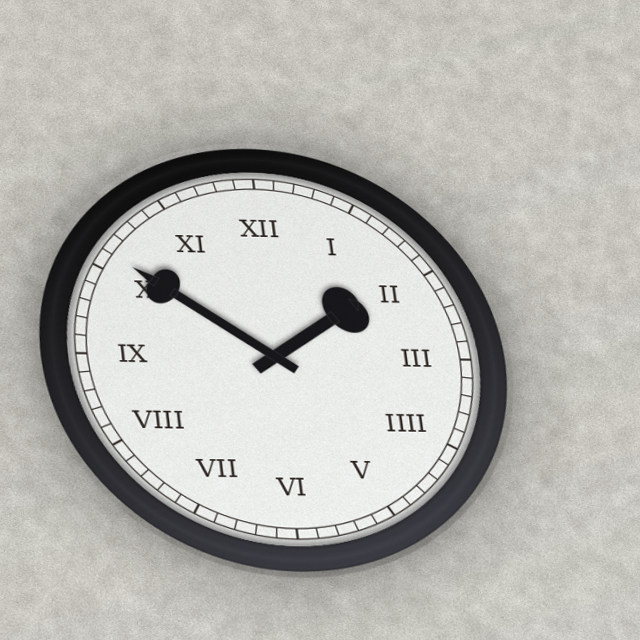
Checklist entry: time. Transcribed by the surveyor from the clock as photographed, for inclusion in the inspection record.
1:51
